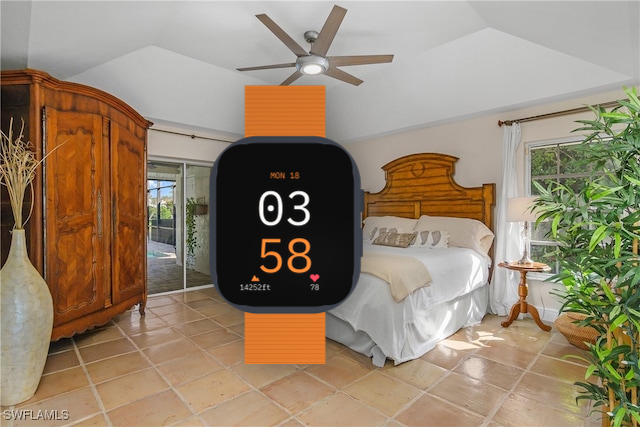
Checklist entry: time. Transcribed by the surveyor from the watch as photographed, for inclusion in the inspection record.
3:58
